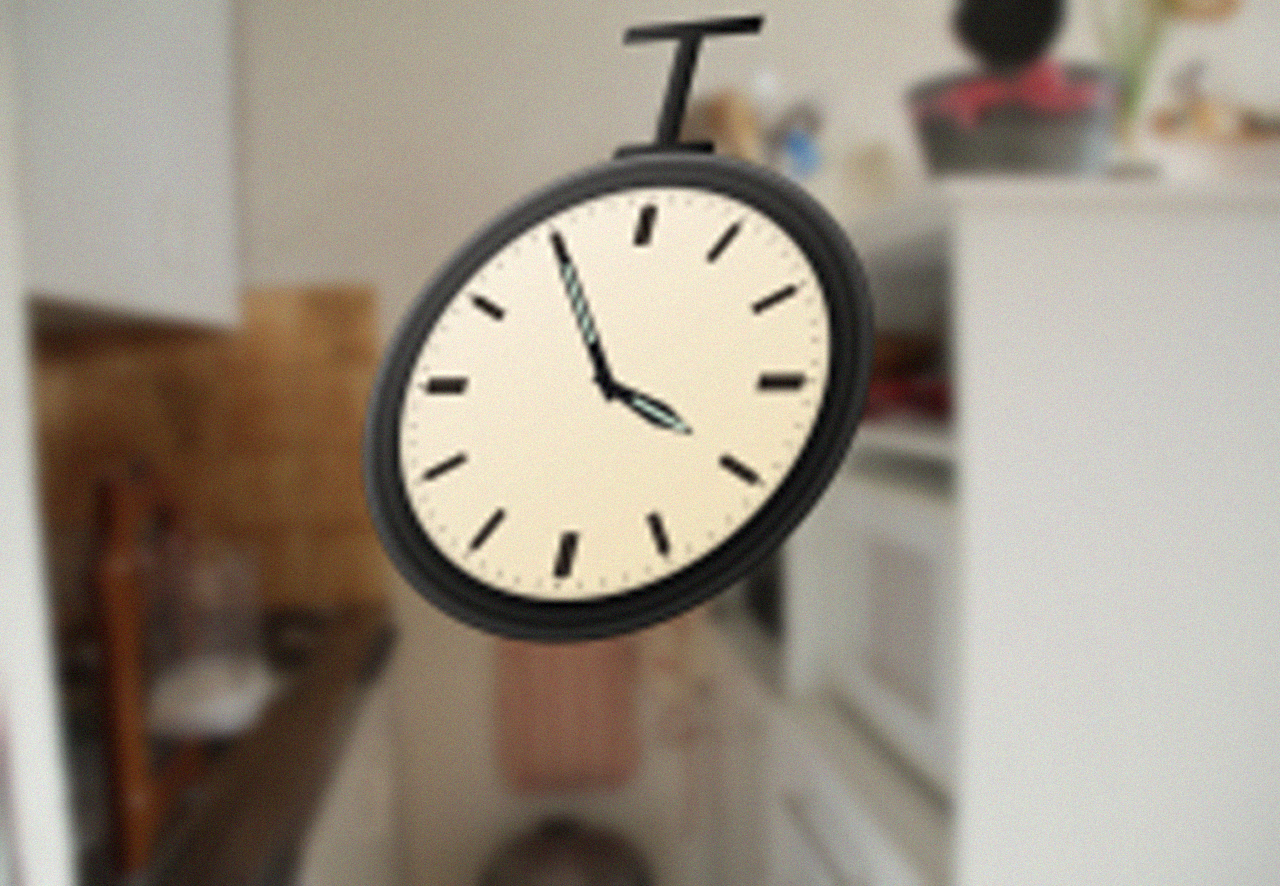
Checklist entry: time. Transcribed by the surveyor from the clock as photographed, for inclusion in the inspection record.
3:55
